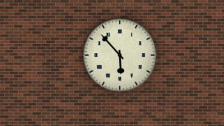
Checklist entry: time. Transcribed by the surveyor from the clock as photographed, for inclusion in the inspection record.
5:53
